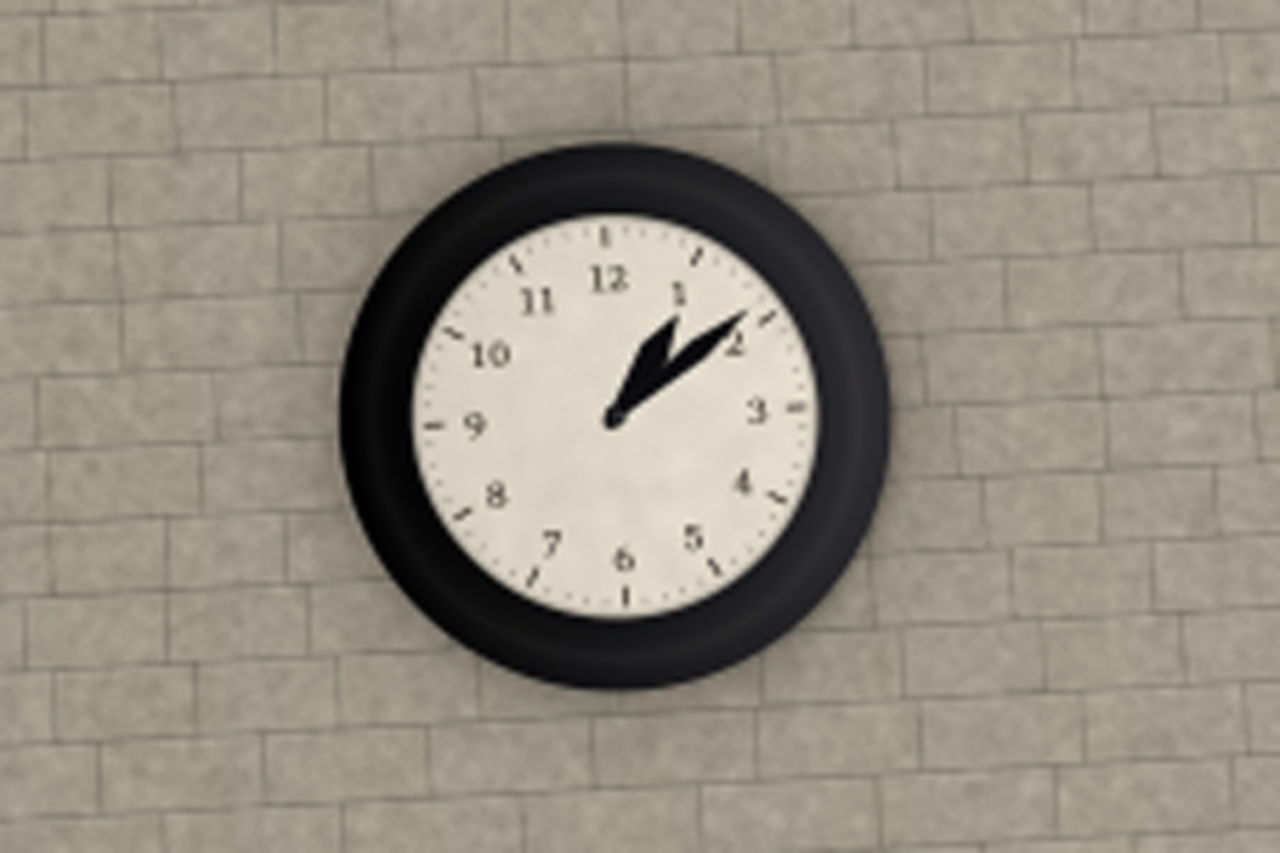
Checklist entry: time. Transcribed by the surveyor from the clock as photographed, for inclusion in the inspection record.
1:09
